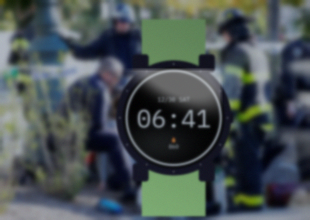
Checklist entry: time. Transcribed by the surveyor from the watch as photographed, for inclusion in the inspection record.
6:41
